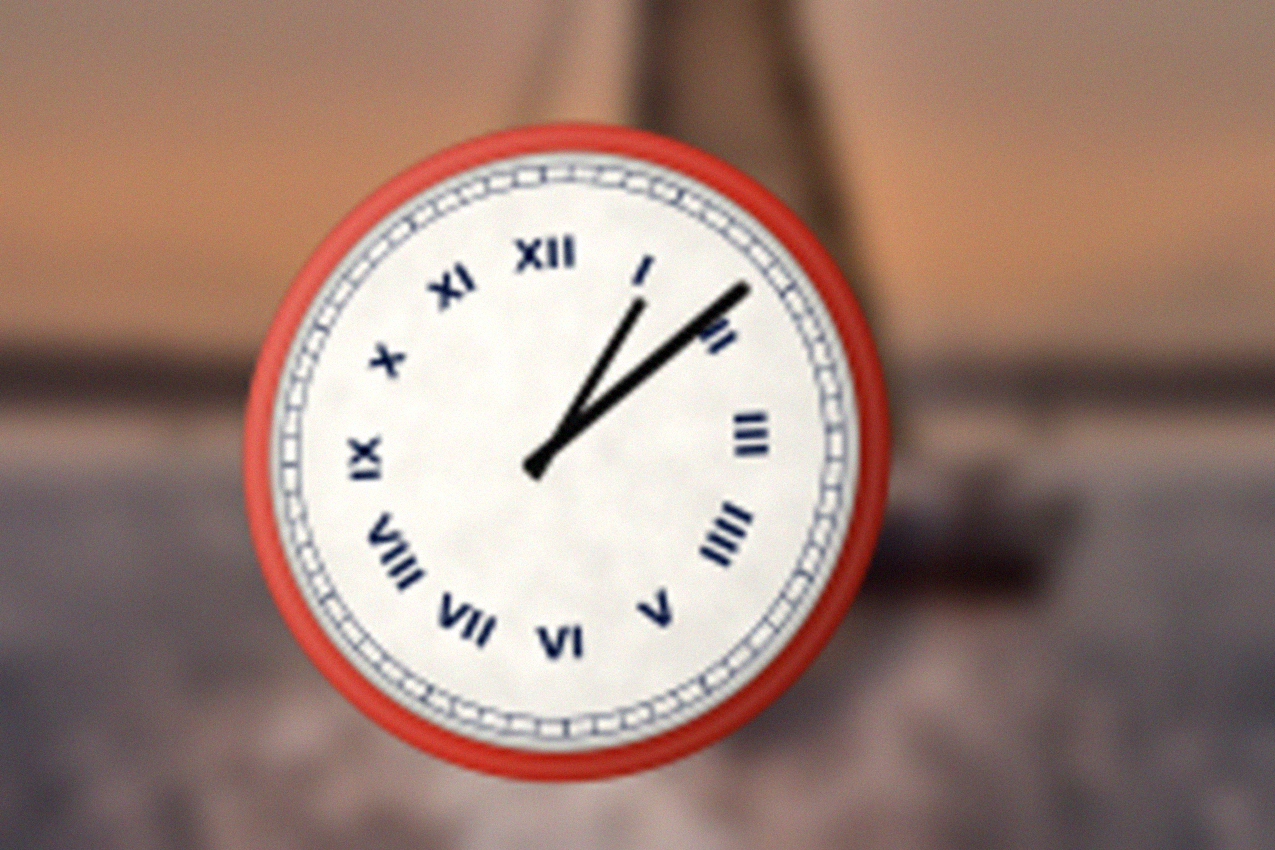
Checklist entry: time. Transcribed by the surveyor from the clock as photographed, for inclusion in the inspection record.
1:09
